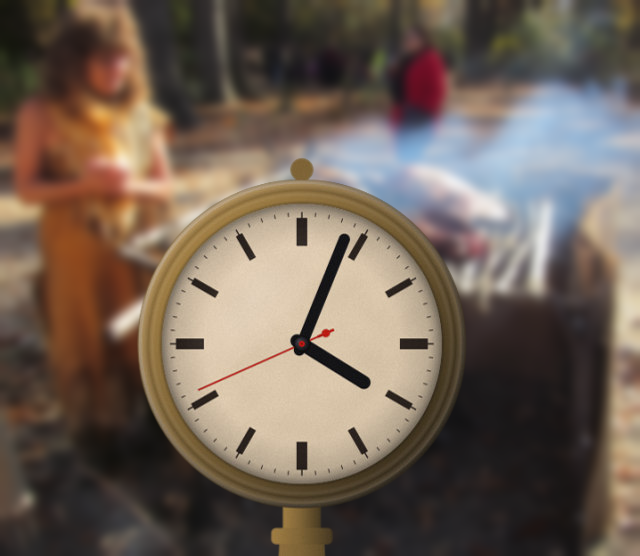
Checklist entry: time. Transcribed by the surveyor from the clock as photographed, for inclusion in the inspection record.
4:03:41
